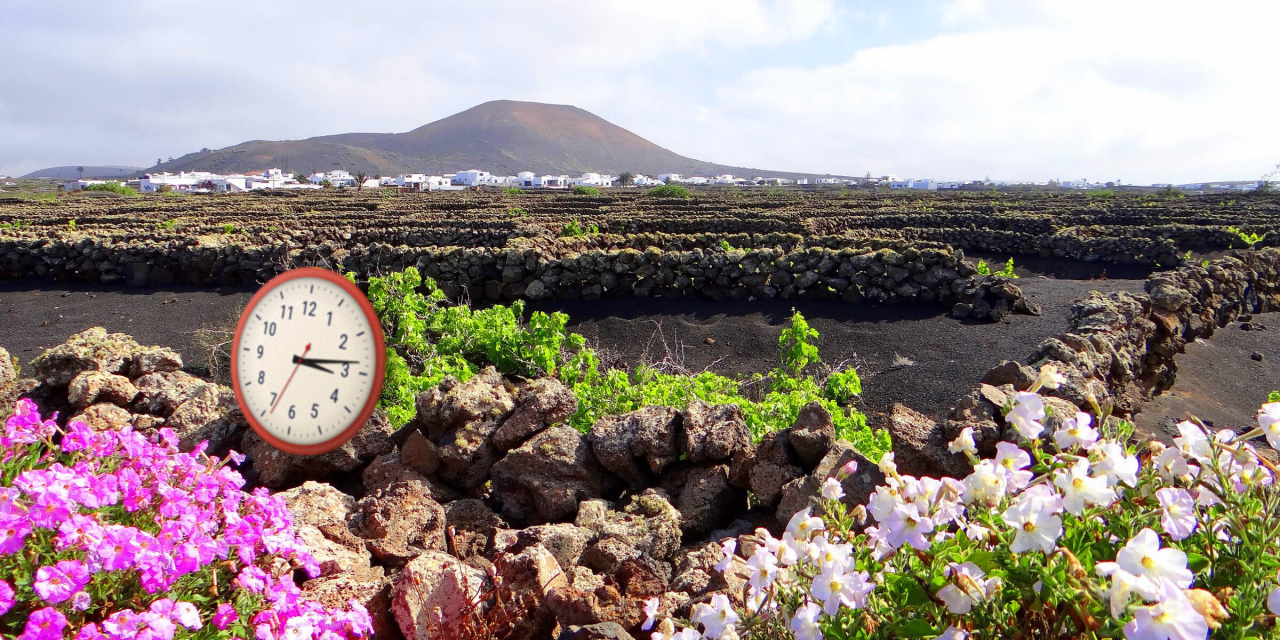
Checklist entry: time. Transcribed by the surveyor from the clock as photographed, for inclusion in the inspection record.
3:13:34
